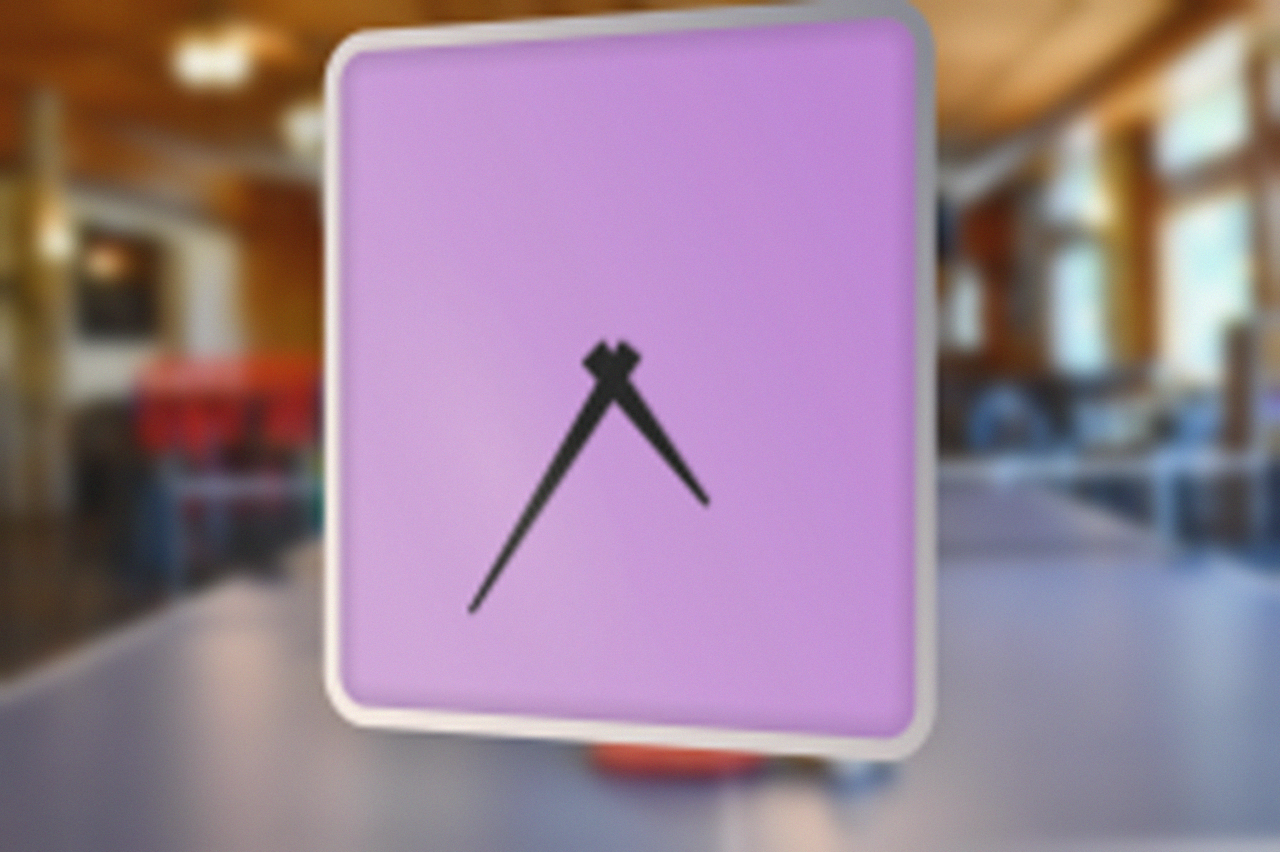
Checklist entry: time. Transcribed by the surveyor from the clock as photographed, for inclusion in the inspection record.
4:36
